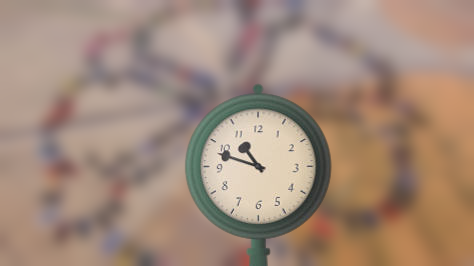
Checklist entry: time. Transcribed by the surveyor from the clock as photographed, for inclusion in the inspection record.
10:48
